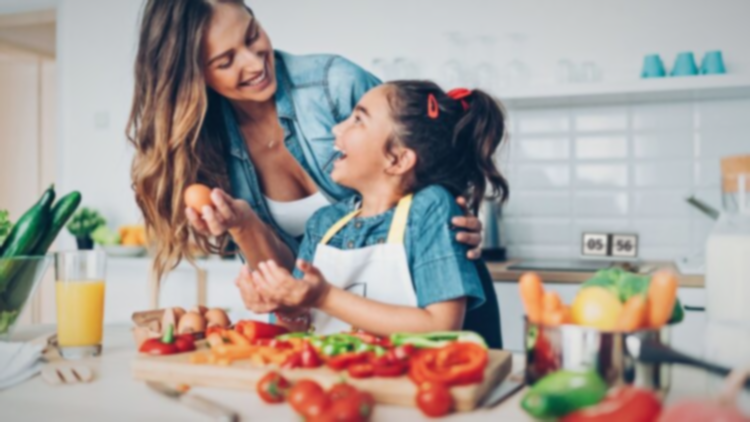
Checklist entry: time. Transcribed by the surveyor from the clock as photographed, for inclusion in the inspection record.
5:56
